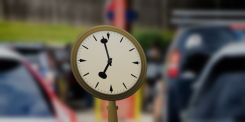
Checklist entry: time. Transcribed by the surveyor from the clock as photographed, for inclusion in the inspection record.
6:58
